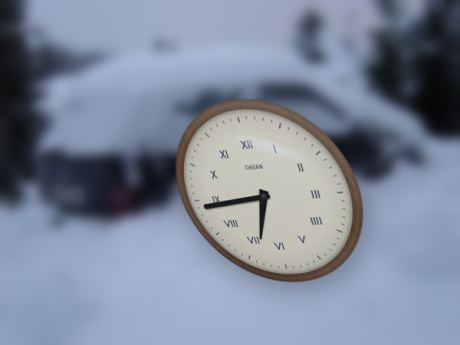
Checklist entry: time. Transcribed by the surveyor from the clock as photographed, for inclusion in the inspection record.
6:44
